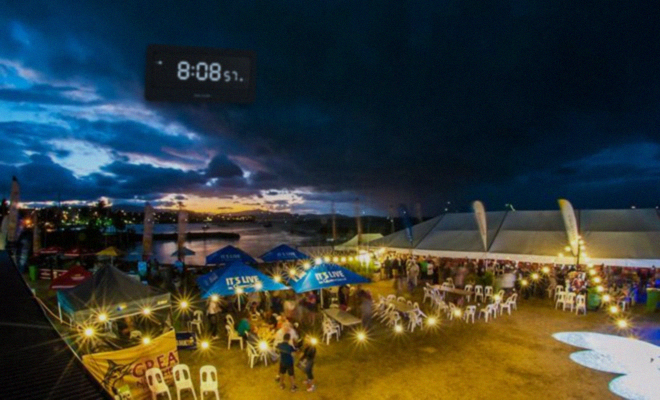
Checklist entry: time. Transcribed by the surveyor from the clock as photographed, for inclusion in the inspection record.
8:08
